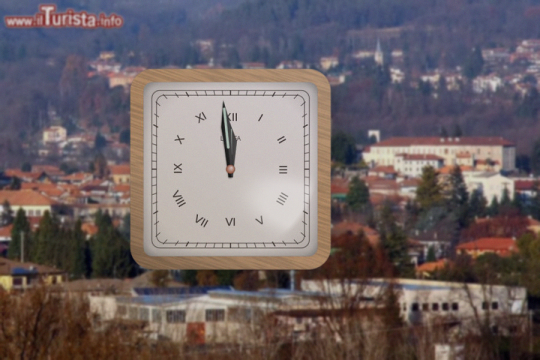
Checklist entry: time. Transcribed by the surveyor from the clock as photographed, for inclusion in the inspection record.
11:59
